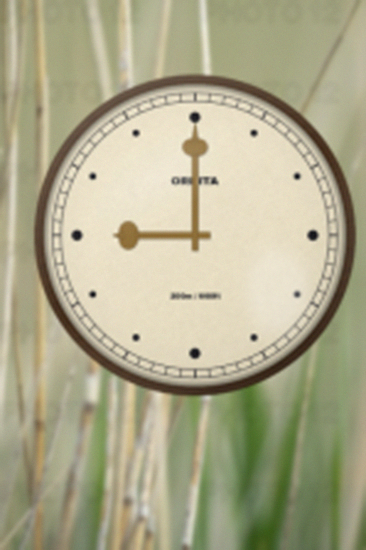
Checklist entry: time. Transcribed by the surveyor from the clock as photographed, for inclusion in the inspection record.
9:00
